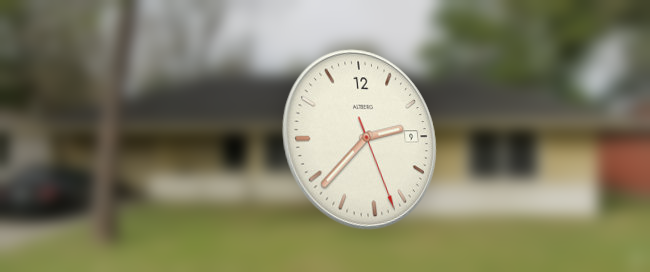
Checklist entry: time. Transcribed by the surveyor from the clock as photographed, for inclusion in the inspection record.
2:38:27
